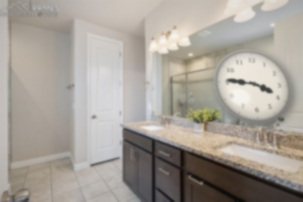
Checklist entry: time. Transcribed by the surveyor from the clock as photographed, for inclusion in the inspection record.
3:46
